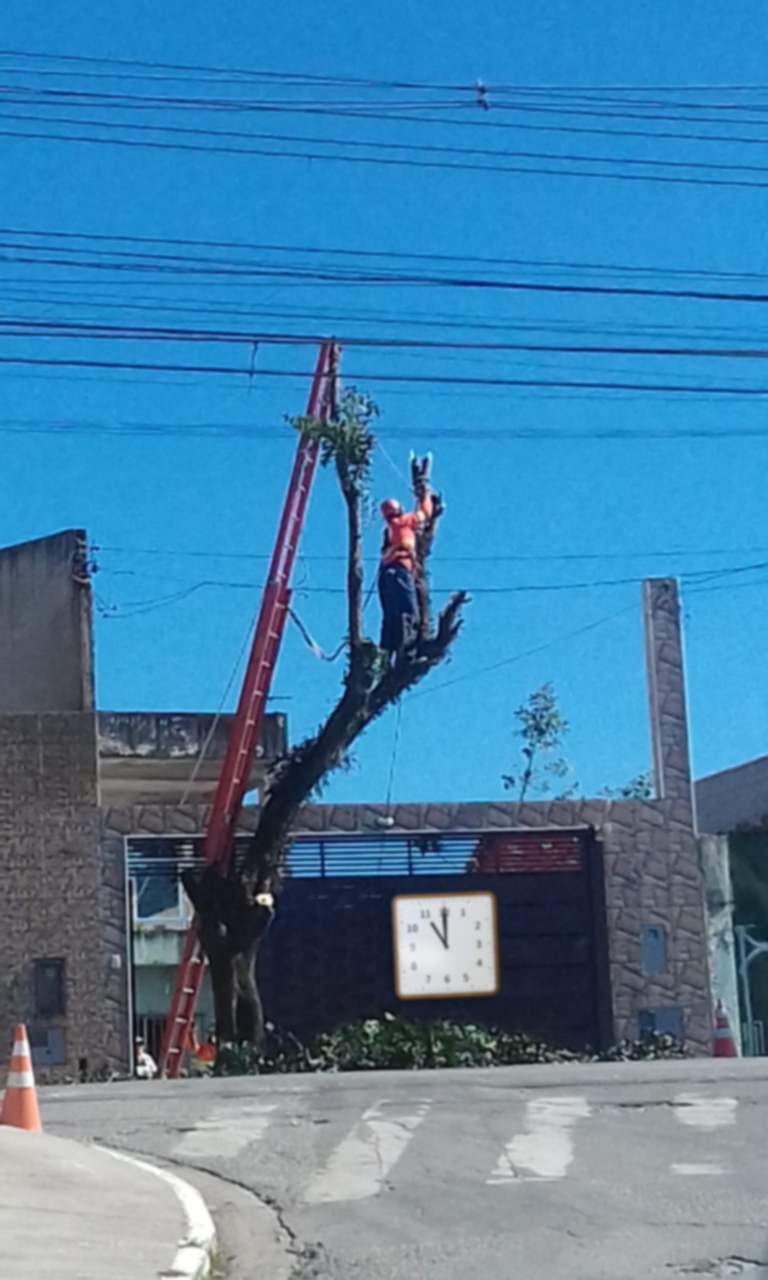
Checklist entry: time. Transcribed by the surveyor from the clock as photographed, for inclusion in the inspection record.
11:00
